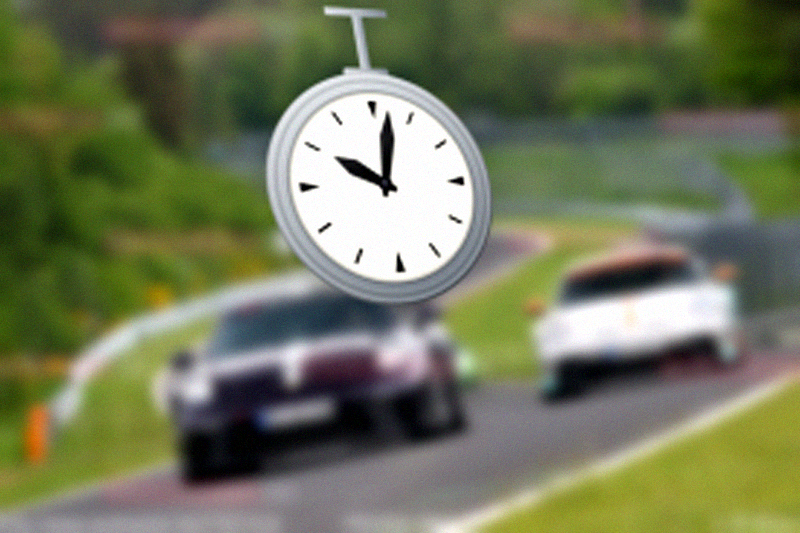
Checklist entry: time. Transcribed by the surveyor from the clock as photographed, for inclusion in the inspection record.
10:02
